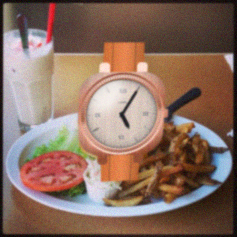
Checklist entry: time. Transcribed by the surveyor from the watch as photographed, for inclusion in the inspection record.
5:05
